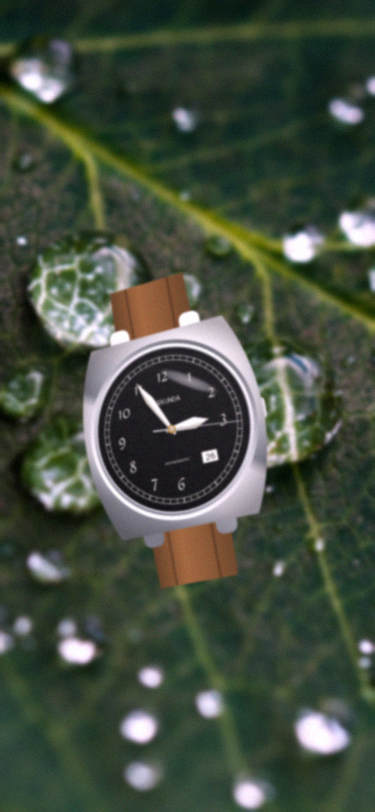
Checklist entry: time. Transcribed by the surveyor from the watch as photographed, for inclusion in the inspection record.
2:55:16
